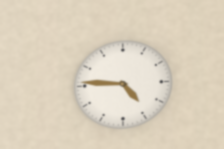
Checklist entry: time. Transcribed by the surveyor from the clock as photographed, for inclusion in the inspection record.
4:46
